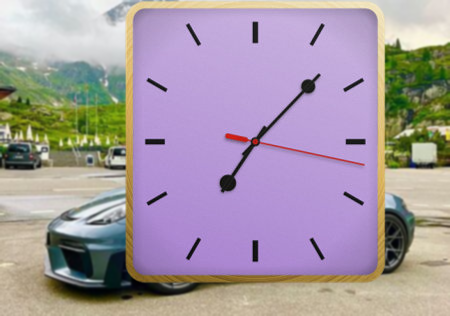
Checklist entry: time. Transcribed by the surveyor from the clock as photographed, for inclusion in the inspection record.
7:07:17
